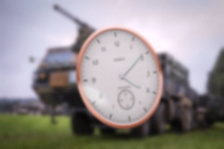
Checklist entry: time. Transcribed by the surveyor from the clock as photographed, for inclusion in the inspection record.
4:09
